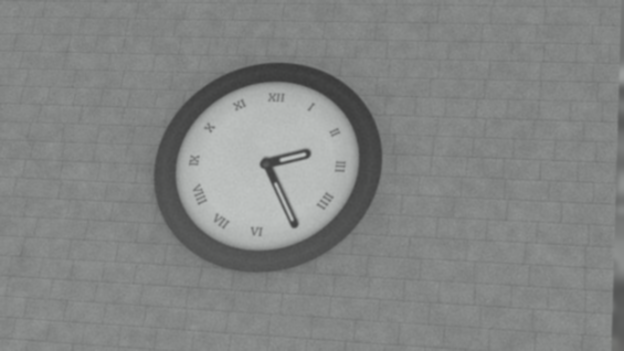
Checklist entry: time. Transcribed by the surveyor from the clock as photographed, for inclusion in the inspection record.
2:25
